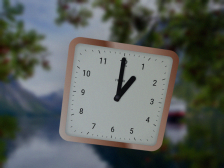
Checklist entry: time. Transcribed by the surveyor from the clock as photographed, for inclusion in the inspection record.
1:00
